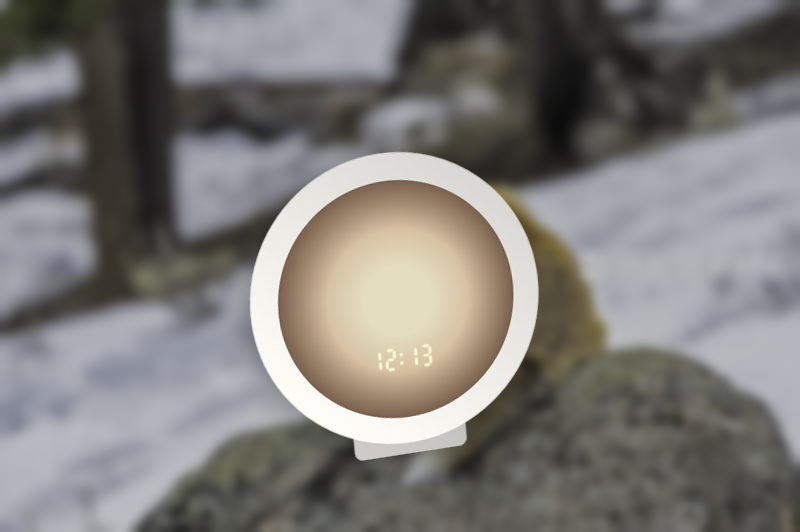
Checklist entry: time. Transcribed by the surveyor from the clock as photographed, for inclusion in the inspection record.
12:13
